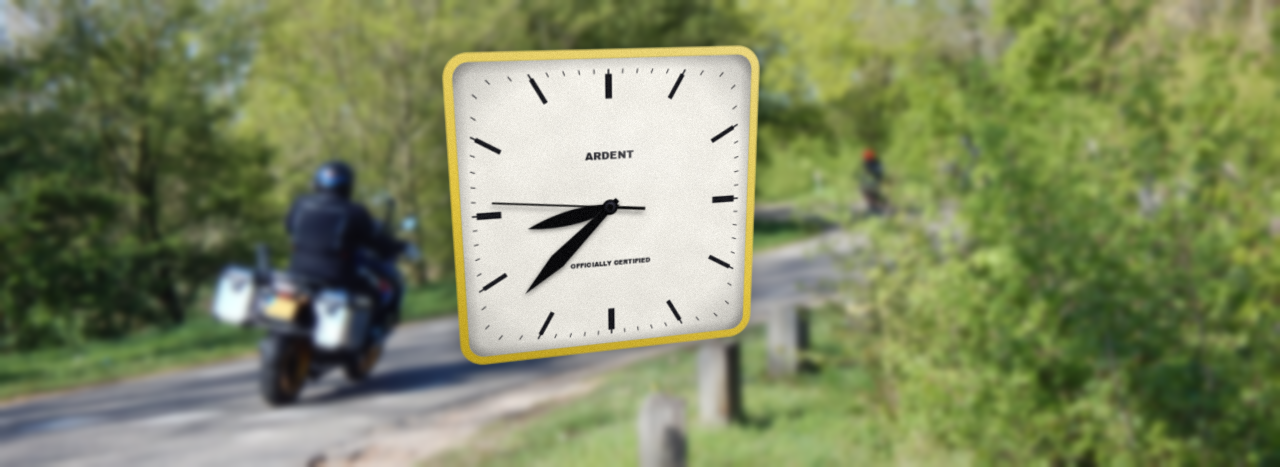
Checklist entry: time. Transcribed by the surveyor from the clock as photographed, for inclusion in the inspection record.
8:37:46
